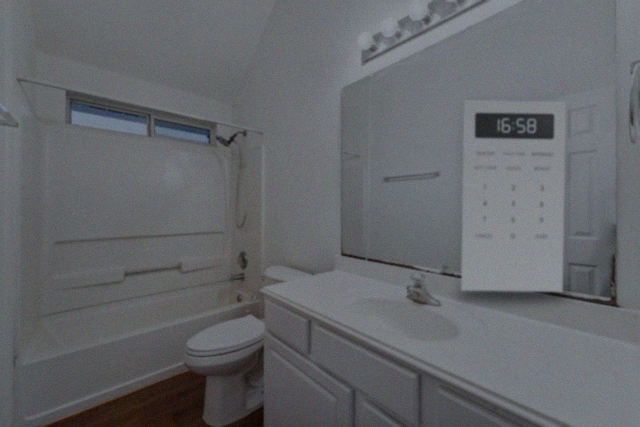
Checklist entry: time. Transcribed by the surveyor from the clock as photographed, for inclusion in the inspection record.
16:58
